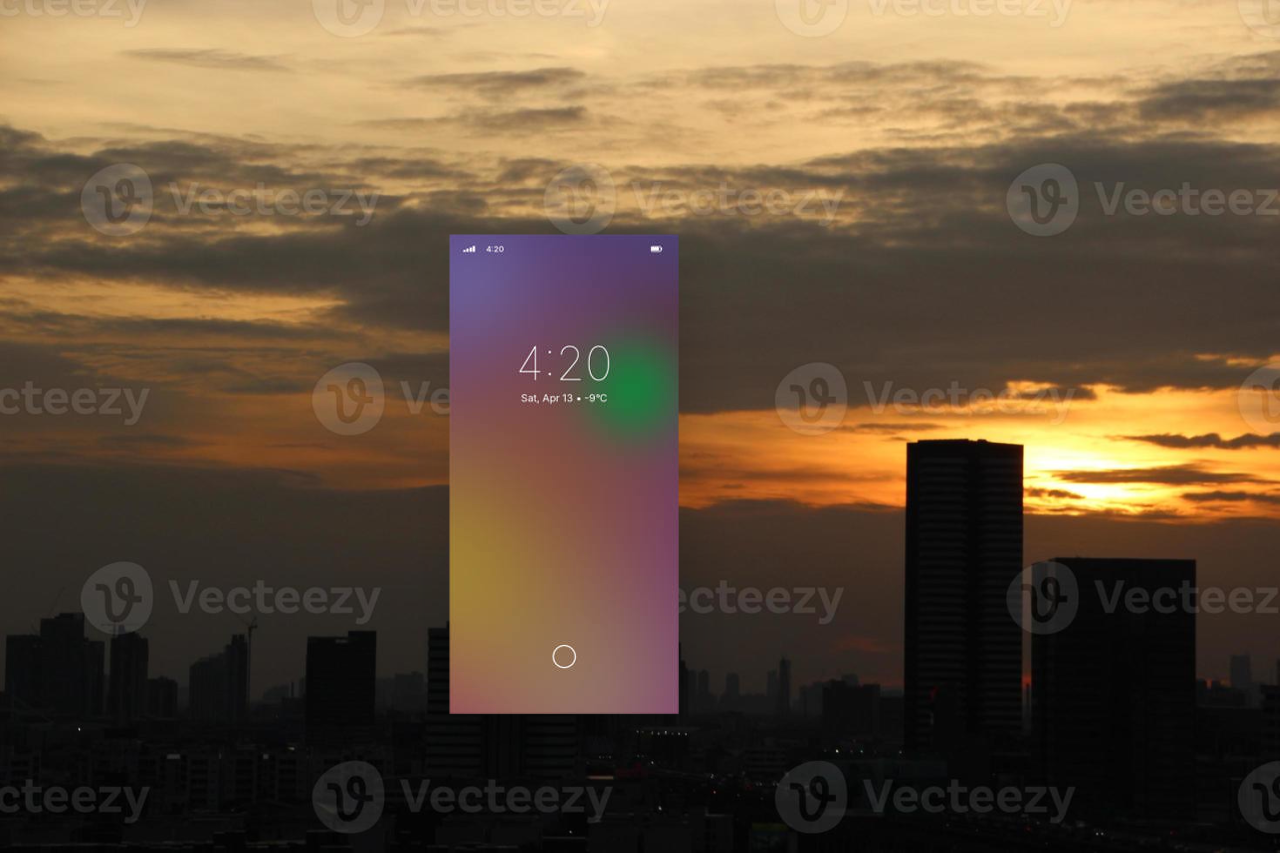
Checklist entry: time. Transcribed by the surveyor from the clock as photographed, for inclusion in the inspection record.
4:20
